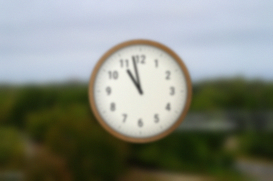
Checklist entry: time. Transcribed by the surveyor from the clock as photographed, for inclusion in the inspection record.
10:58
